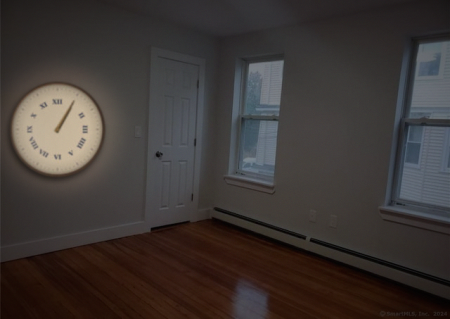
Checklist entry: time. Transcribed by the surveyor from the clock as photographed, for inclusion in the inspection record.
1:05
